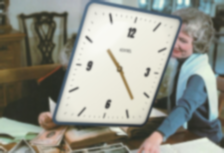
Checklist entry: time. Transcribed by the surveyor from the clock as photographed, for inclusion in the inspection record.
10:23
